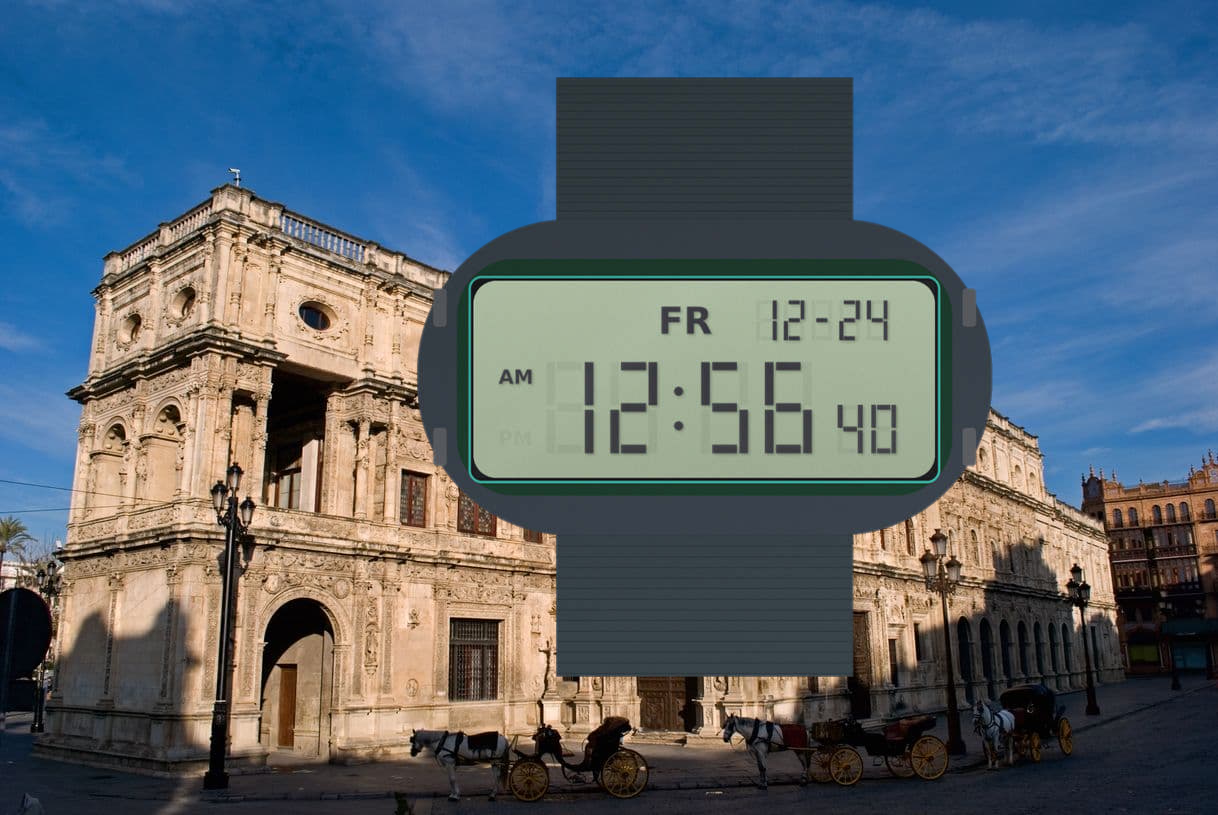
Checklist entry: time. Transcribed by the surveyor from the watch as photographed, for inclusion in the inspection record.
12:56:40
